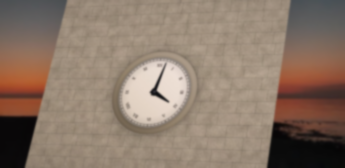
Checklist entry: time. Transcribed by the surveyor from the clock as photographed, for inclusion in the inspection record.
4:02
